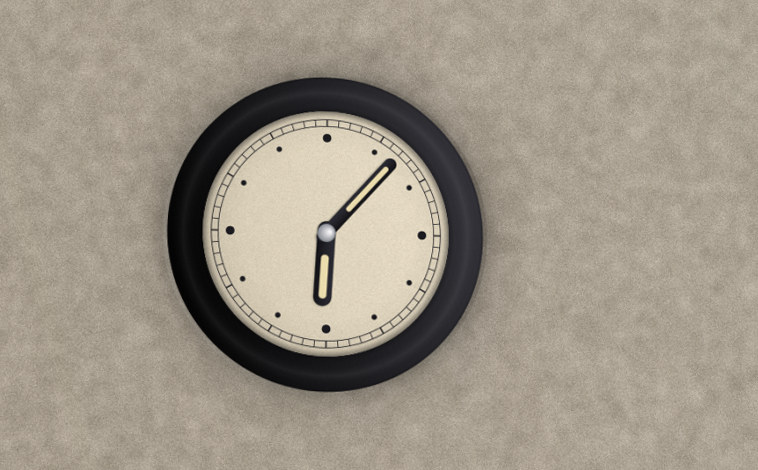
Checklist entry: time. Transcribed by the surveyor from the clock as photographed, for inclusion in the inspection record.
6:07
